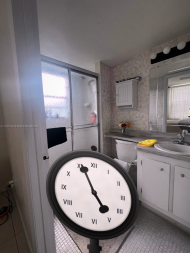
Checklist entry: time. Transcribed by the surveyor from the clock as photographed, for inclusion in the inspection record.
4:56
